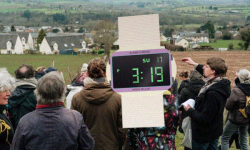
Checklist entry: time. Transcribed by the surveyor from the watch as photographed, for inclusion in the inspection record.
3:19
